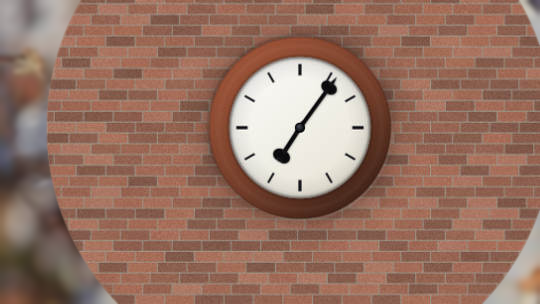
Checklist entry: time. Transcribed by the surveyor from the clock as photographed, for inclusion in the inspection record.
7:06
